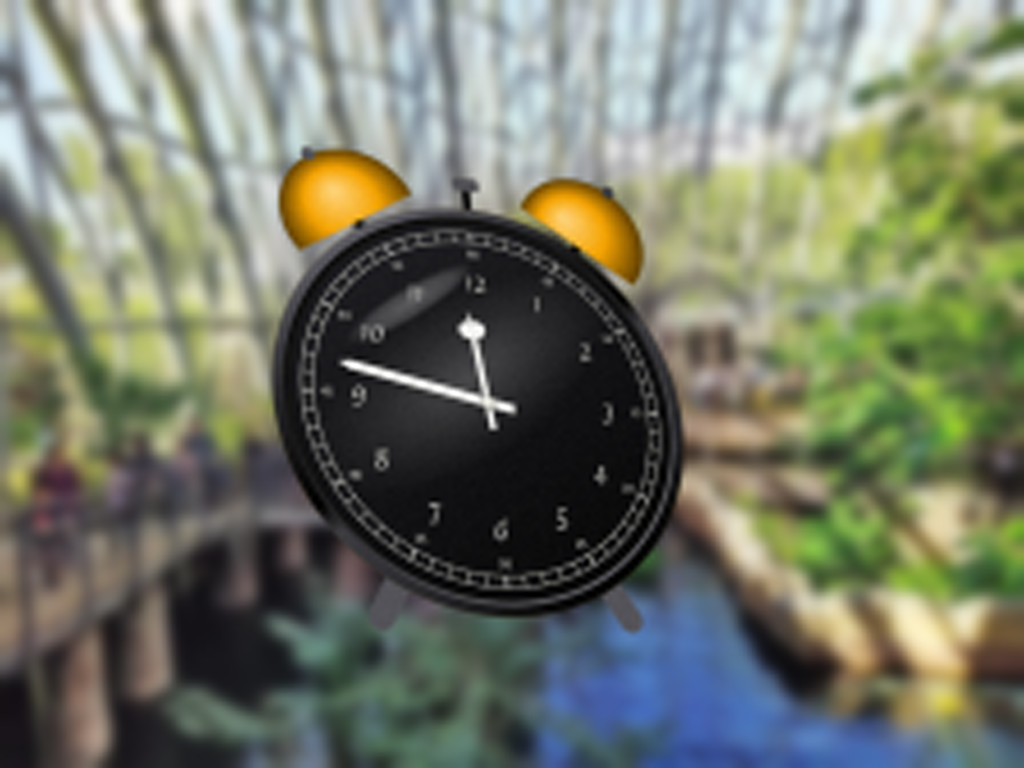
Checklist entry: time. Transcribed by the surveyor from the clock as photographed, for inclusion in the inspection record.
11:47
